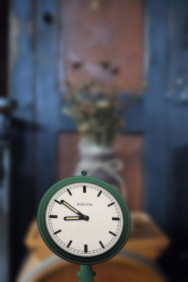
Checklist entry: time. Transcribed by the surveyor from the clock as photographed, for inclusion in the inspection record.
8:51
